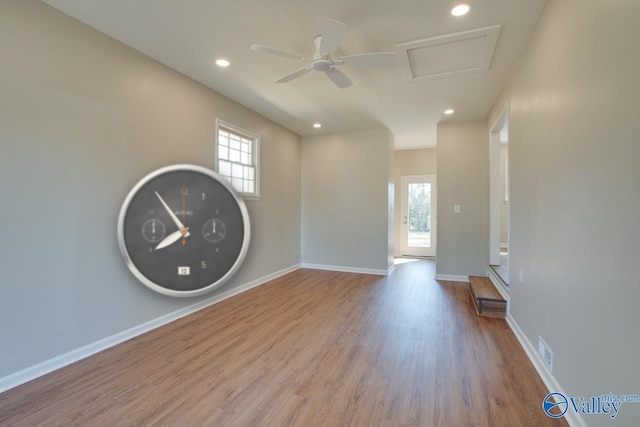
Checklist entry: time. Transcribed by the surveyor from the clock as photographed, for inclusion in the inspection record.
7:54
